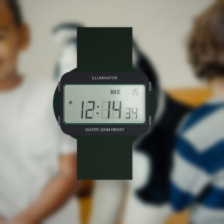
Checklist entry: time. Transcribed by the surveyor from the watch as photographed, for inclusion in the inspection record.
12:14:34
